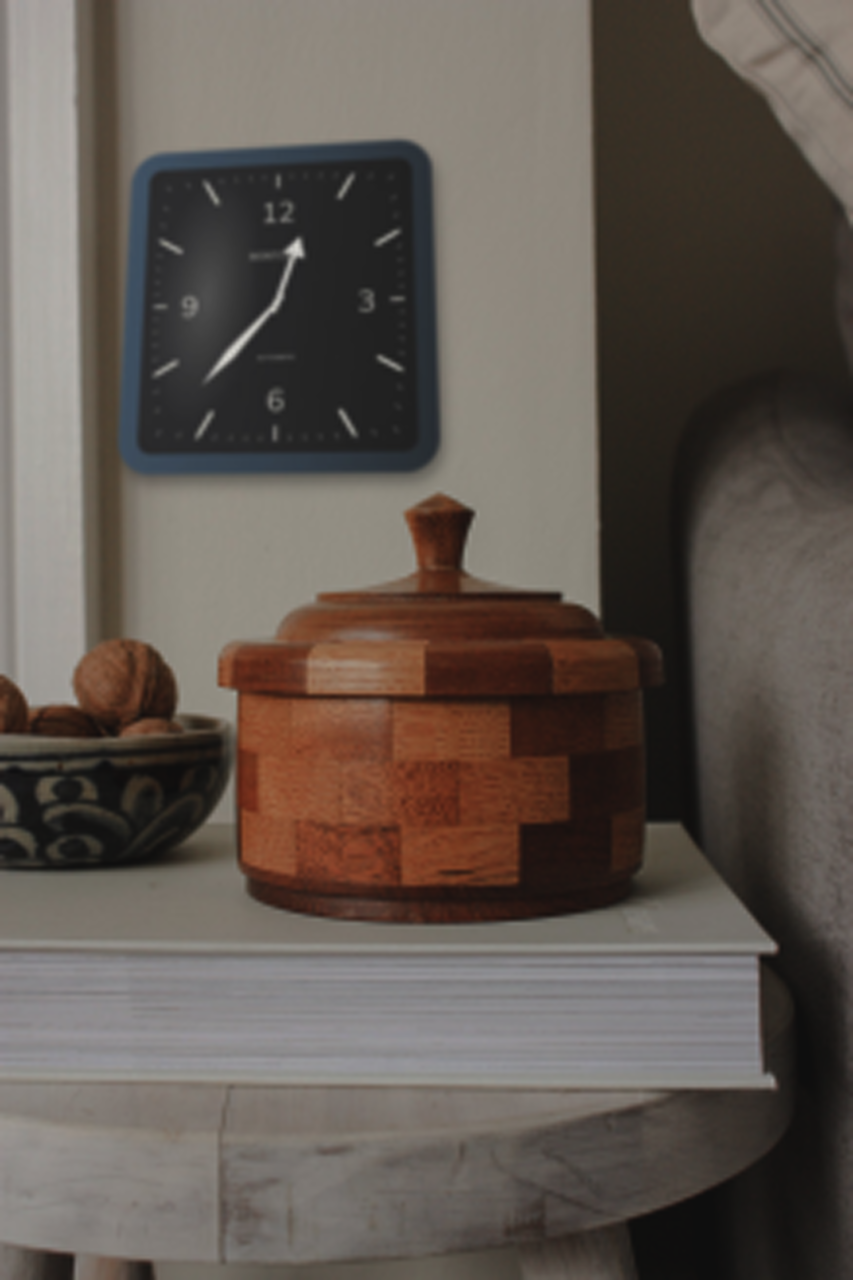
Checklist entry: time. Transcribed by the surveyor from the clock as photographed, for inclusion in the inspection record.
12:37
